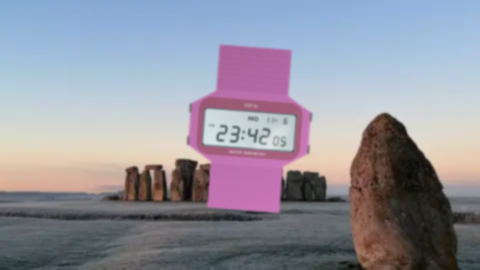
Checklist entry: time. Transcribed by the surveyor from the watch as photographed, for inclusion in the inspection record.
23:42
